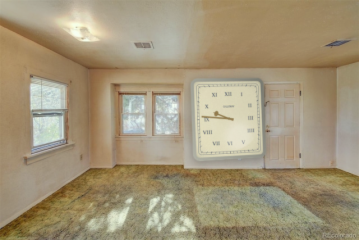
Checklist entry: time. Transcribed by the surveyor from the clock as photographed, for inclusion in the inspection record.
9:46
